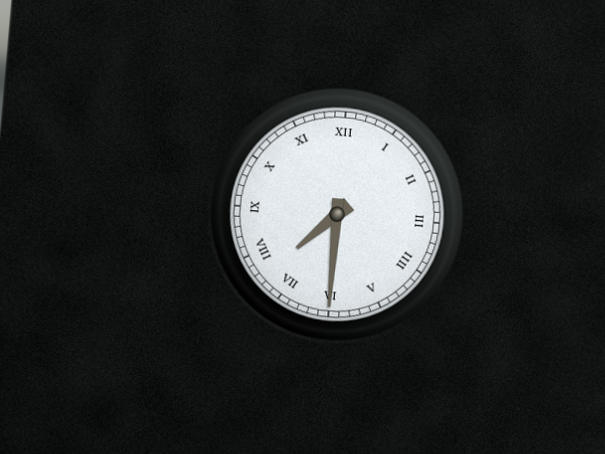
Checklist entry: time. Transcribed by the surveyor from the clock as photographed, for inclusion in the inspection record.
7:30
